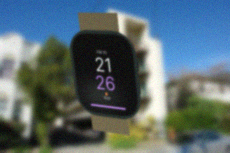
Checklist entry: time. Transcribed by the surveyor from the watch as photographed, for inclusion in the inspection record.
21:26
